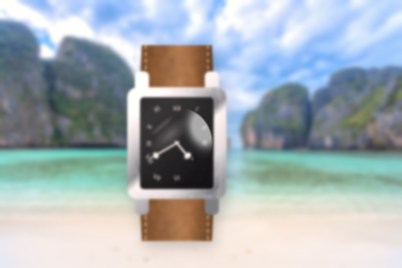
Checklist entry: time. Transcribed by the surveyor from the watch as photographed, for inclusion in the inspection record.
4:40
